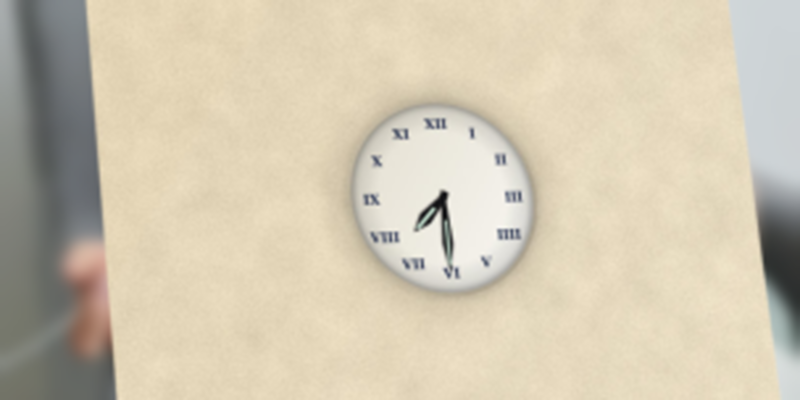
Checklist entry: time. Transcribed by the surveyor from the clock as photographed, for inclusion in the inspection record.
7:30
